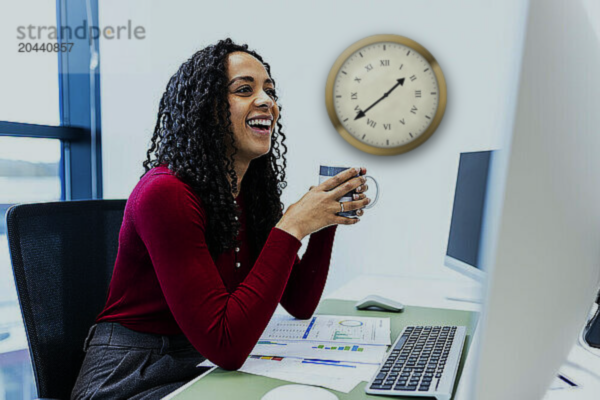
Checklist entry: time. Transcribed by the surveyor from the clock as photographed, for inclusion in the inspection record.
1:39
